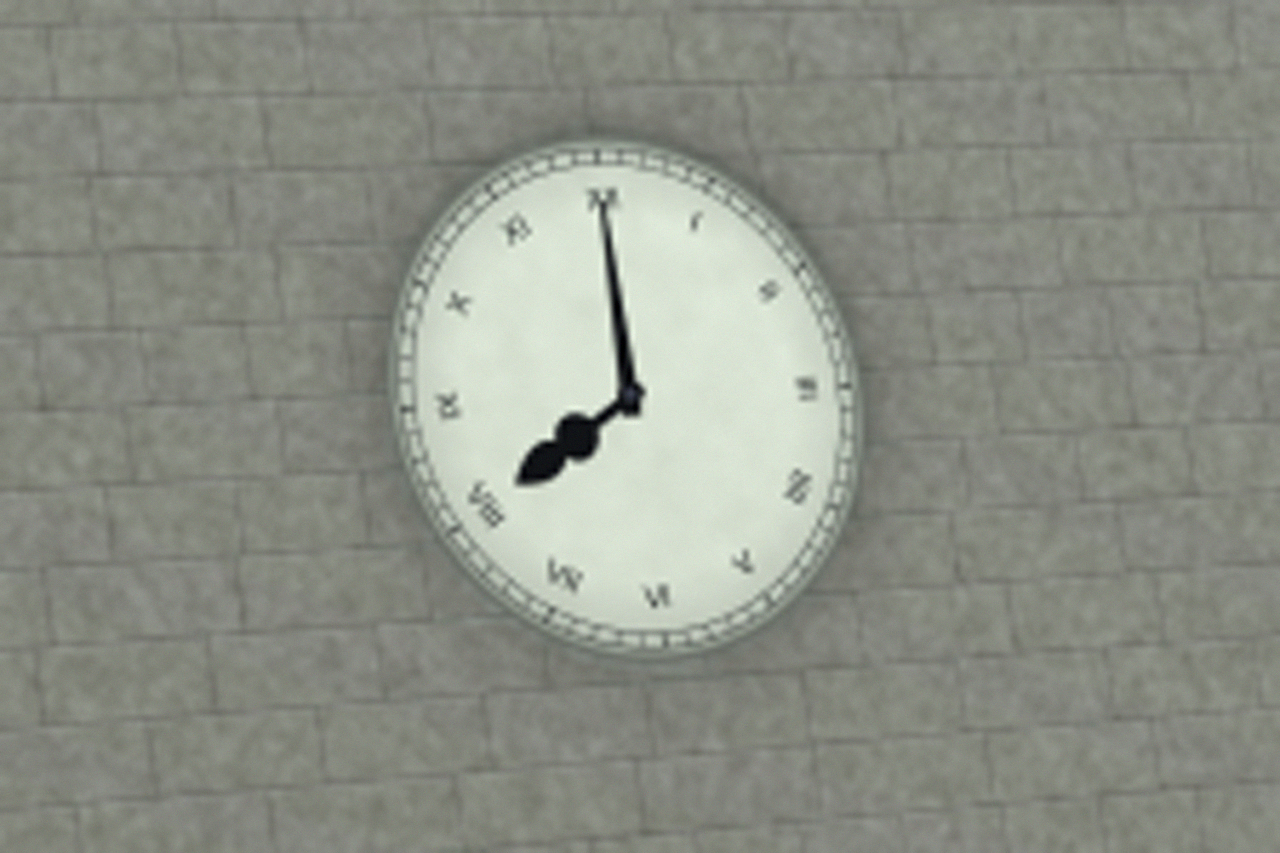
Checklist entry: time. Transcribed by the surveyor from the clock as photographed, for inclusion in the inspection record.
8:00
